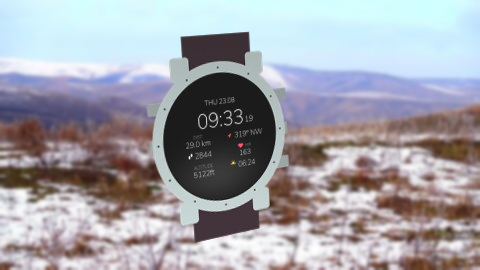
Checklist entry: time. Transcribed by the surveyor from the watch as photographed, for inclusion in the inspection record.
9:33:19
